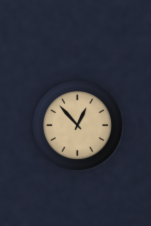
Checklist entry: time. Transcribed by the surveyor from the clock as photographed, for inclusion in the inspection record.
12:53
